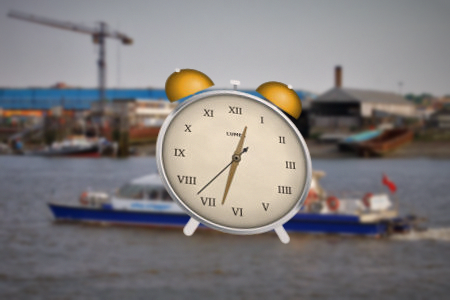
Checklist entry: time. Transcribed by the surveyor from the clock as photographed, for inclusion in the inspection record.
12:32:37
